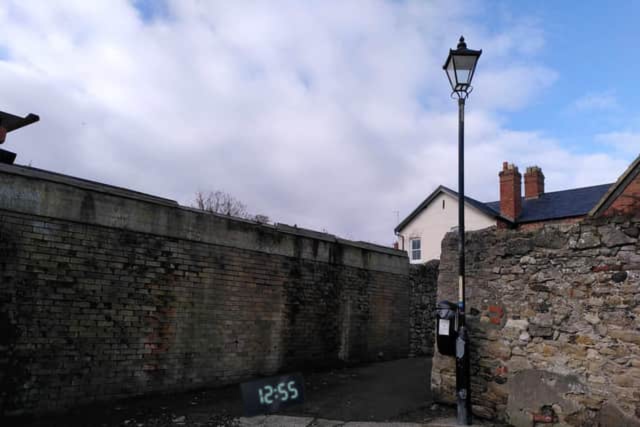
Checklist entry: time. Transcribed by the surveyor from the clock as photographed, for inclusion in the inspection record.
12:55
